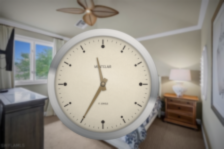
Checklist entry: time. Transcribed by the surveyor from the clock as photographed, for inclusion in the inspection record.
11:35
